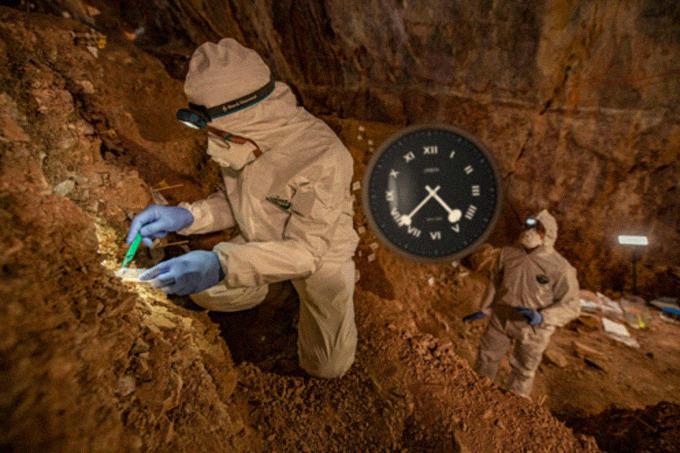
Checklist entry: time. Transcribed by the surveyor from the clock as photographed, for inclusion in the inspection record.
4:38
